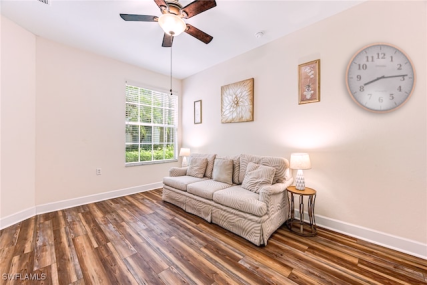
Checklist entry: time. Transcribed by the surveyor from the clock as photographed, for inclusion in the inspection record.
8:14
